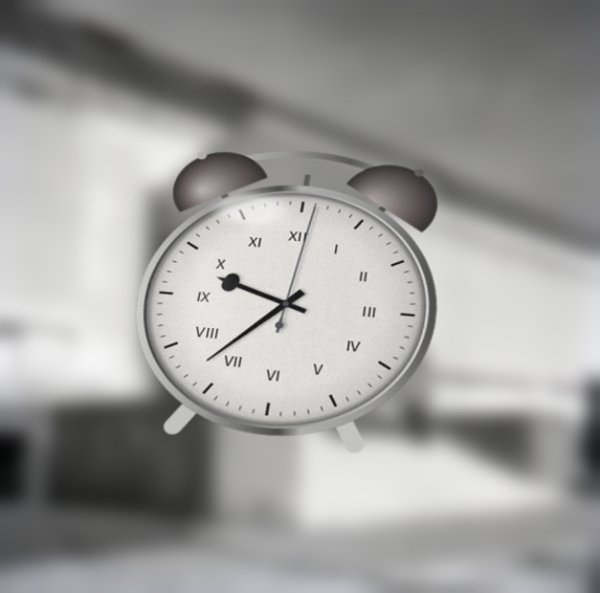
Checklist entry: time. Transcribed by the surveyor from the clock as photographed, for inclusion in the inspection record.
9:37:01
